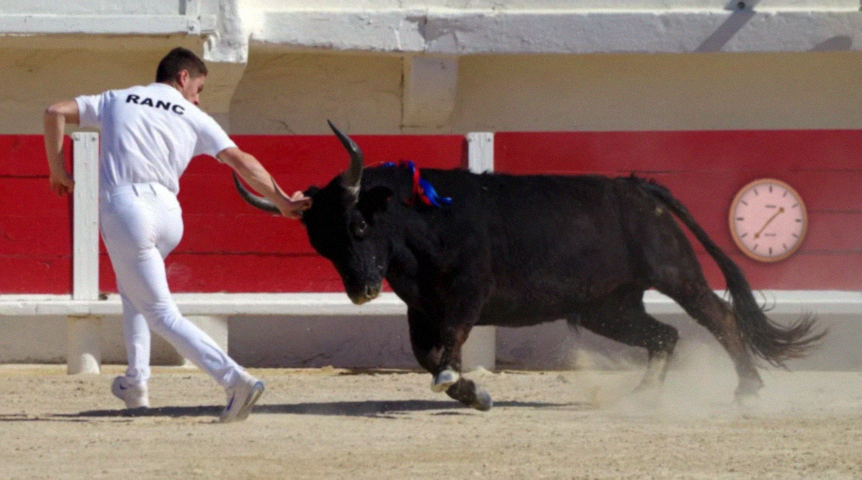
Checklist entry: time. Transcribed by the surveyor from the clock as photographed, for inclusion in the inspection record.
1:37
